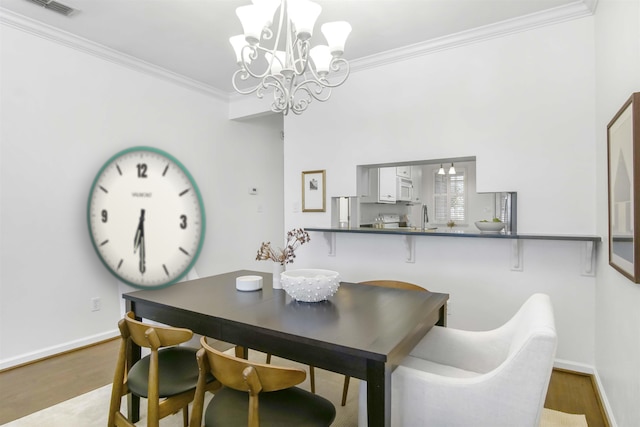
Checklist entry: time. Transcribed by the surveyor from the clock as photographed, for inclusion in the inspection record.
6:30
